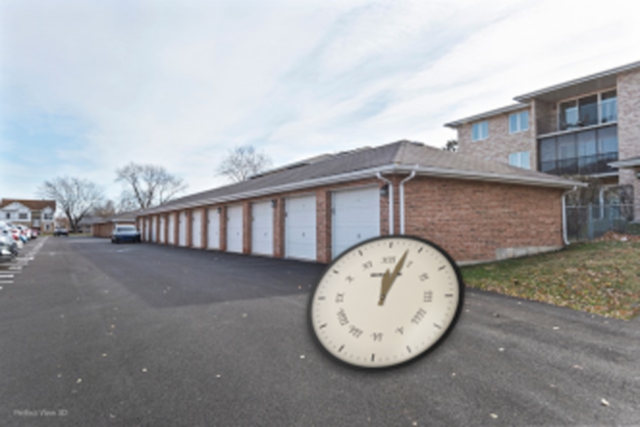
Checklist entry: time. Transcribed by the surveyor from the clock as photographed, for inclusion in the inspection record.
12:03
